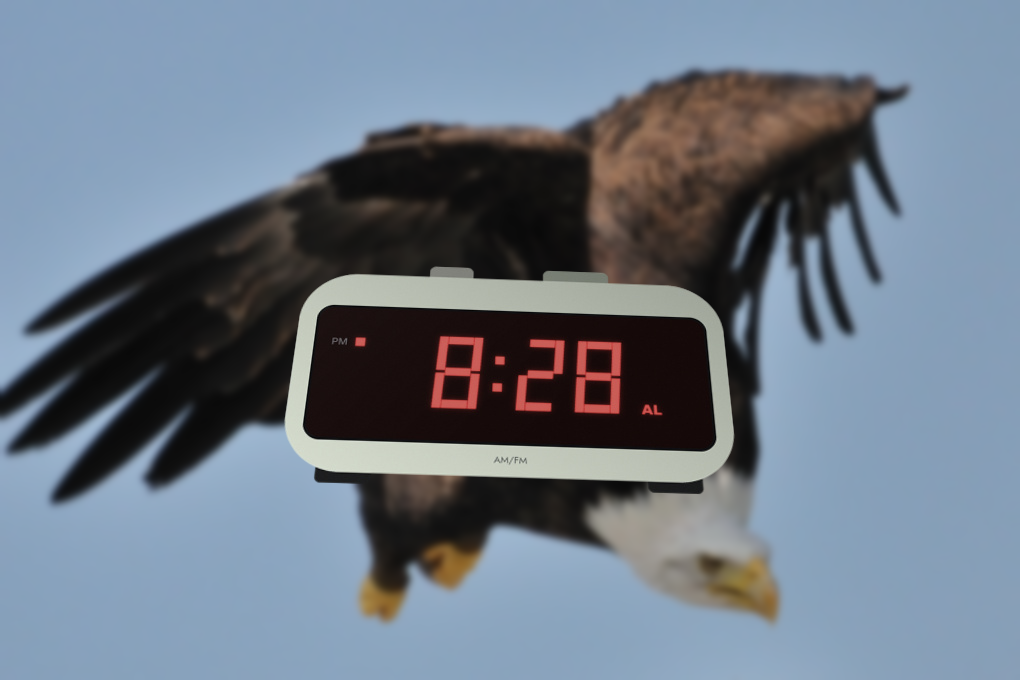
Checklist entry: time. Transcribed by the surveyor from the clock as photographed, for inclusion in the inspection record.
8:28
